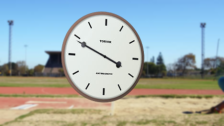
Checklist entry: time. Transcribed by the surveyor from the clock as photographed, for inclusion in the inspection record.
3:49
